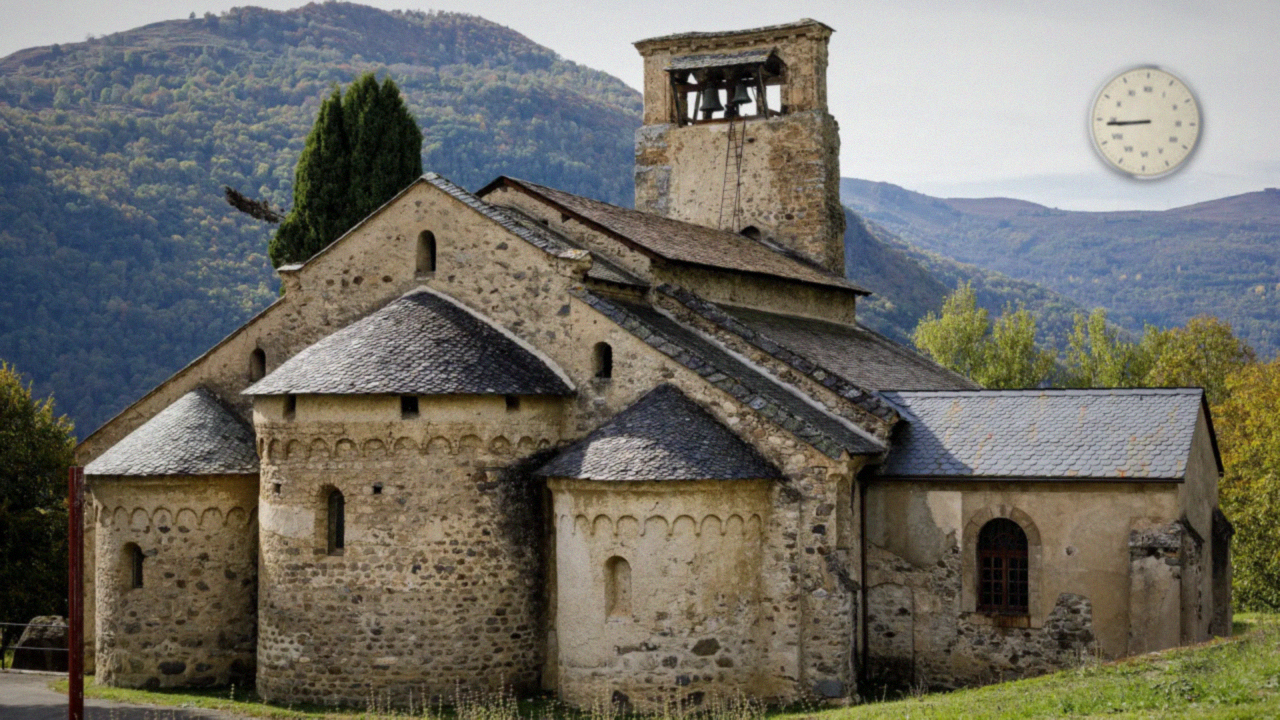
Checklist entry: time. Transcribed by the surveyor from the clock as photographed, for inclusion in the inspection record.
8:44
